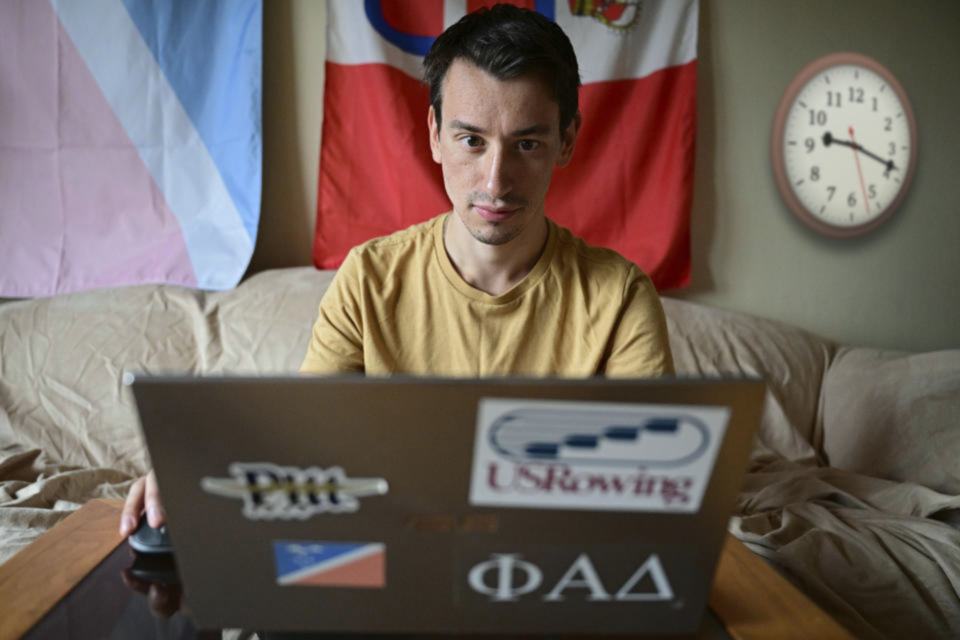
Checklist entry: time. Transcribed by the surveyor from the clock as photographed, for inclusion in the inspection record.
9:18:27
